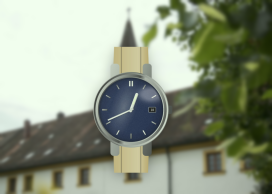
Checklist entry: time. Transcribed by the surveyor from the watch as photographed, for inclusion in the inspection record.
12:41
